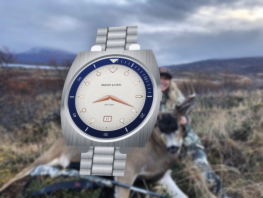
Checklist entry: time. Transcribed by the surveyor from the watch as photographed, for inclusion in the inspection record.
8:19
